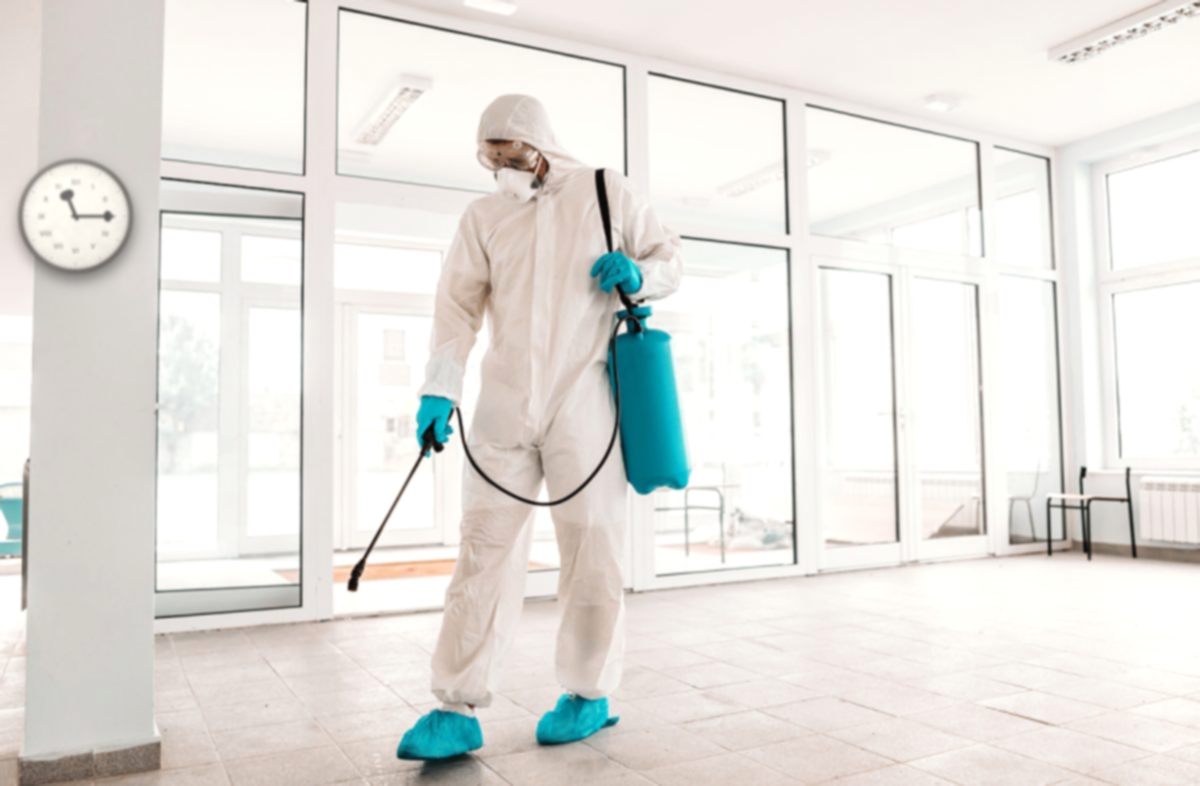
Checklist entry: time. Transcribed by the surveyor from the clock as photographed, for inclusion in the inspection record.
11:15
